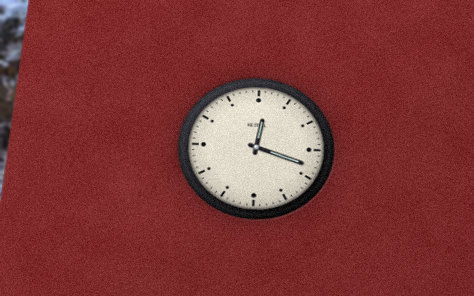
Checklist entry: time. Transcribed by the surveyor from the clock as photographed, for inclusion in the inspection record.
12:18
